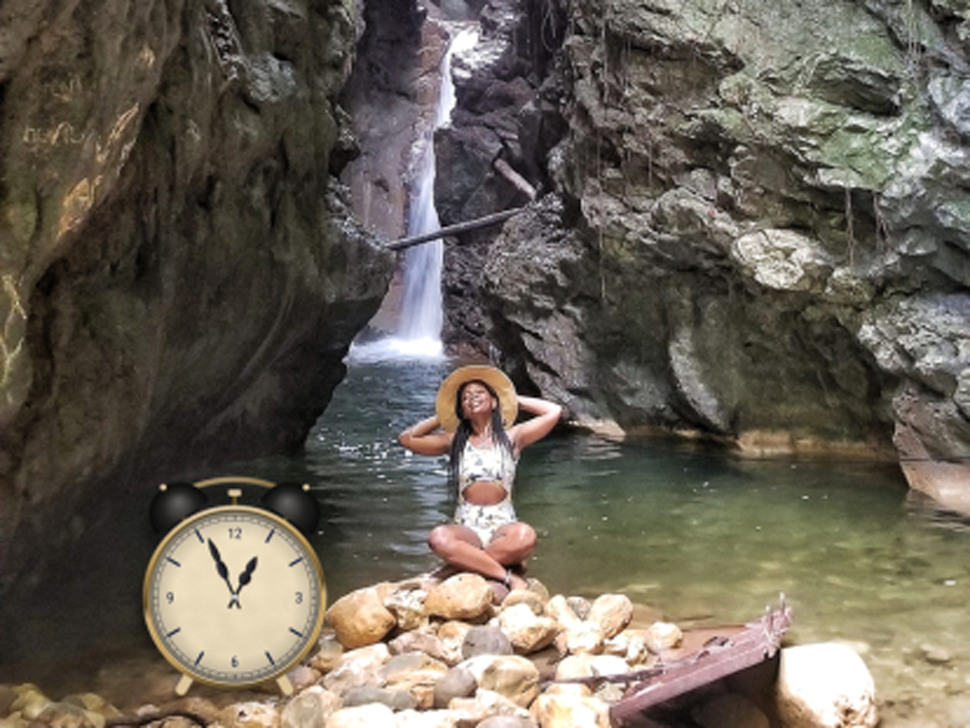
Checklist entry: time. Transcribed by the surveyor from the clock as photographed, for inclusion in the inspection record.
12:56
